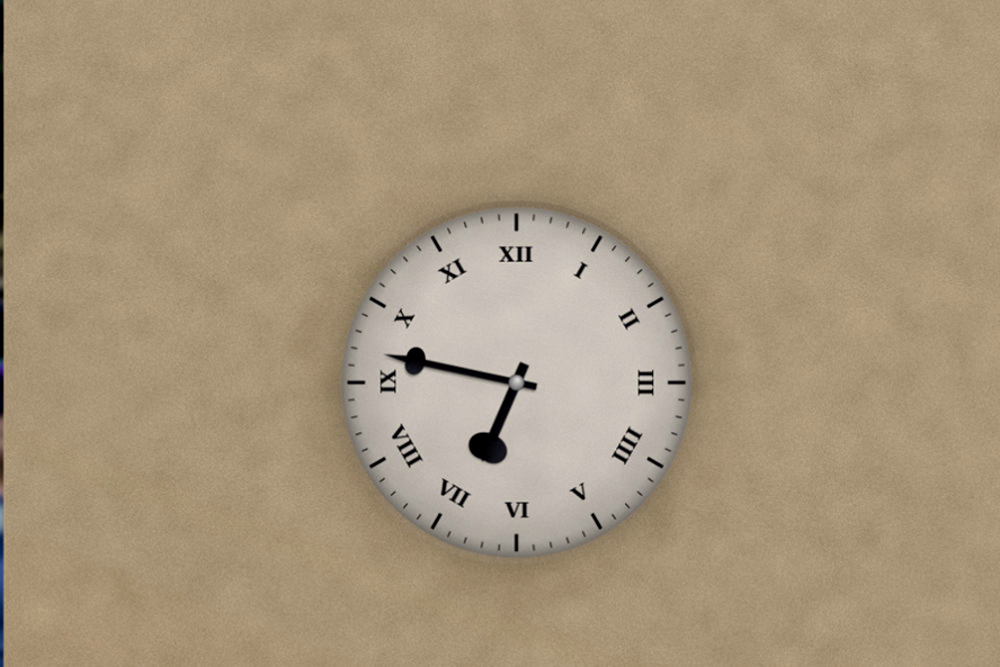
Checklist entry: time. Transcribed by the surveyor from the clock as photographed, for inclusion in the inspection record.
6:47
